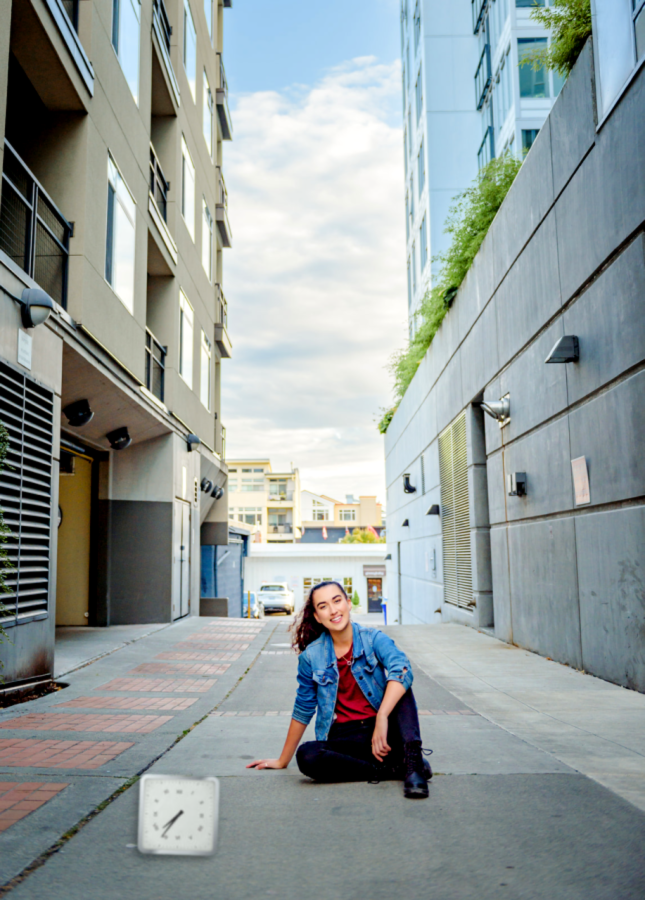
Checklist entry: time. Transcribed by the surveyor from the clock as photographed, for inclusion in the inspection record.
7:36
